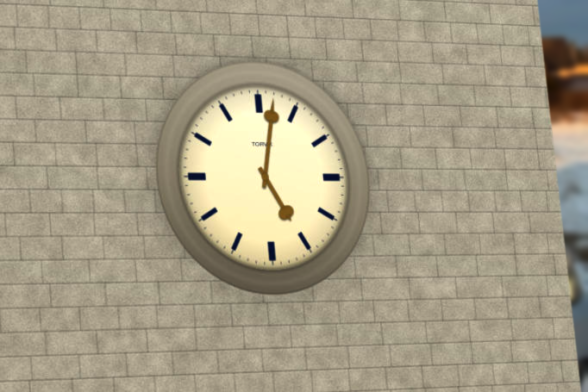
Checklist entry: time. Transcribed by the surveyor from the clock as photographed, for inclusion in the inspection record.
5:02
